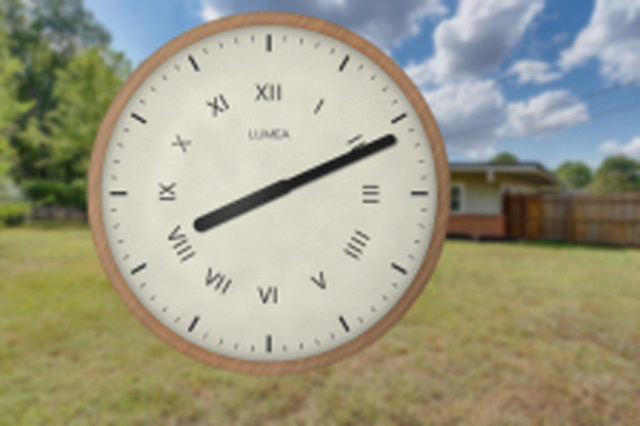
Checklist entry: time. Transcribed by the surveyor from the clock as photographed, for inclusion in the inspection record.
8:11
